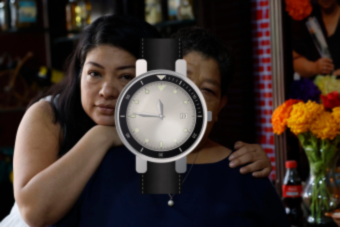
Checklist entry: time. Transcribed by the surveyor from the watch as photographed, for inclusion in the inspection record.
11:46
